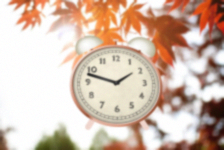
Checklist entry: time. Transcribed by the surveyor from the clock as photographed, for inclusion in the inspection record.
1:48
